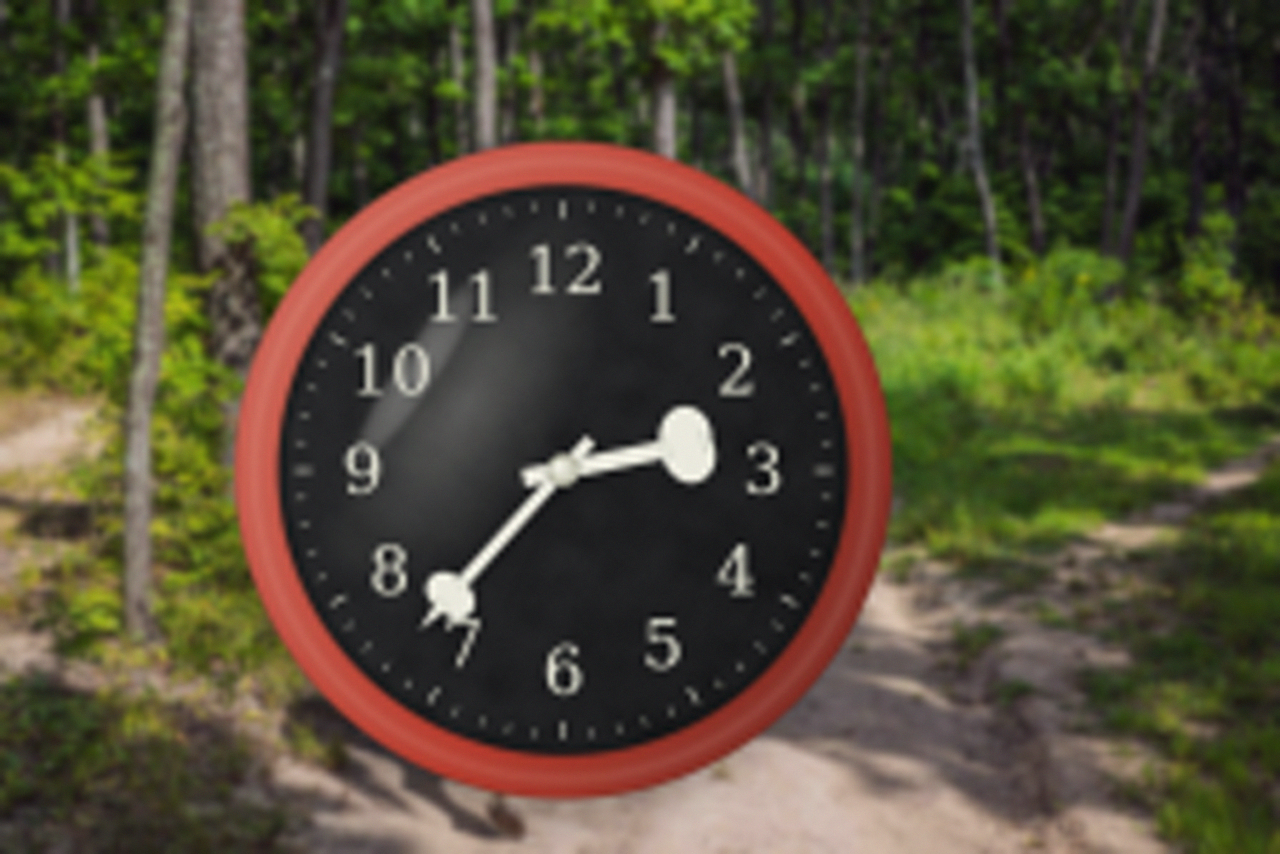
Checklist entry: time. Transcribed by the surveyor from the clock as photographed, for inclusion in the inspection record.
2:37
